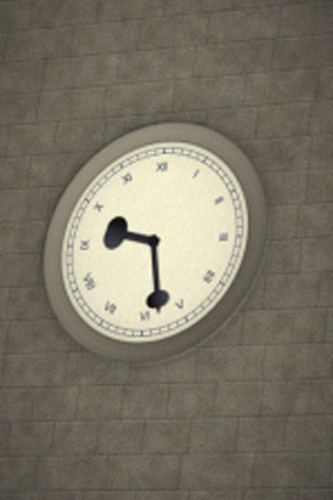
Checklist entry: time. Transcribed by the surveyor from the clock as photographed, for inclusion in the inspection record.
9:28
